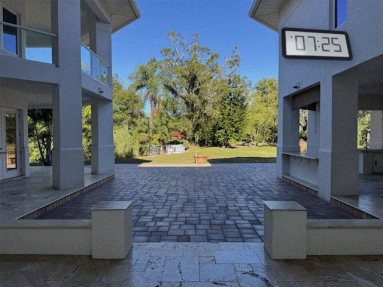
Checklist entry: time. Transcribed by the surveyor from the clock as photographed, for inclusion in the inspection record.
7:25
